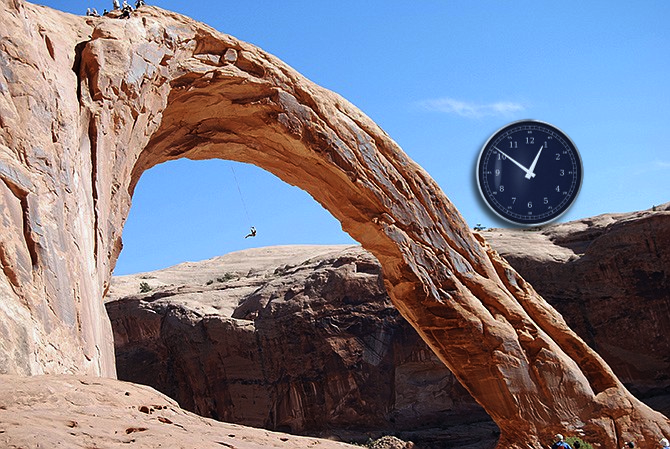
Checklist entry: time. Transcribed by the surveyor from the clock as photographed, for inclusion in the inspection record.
12:51
